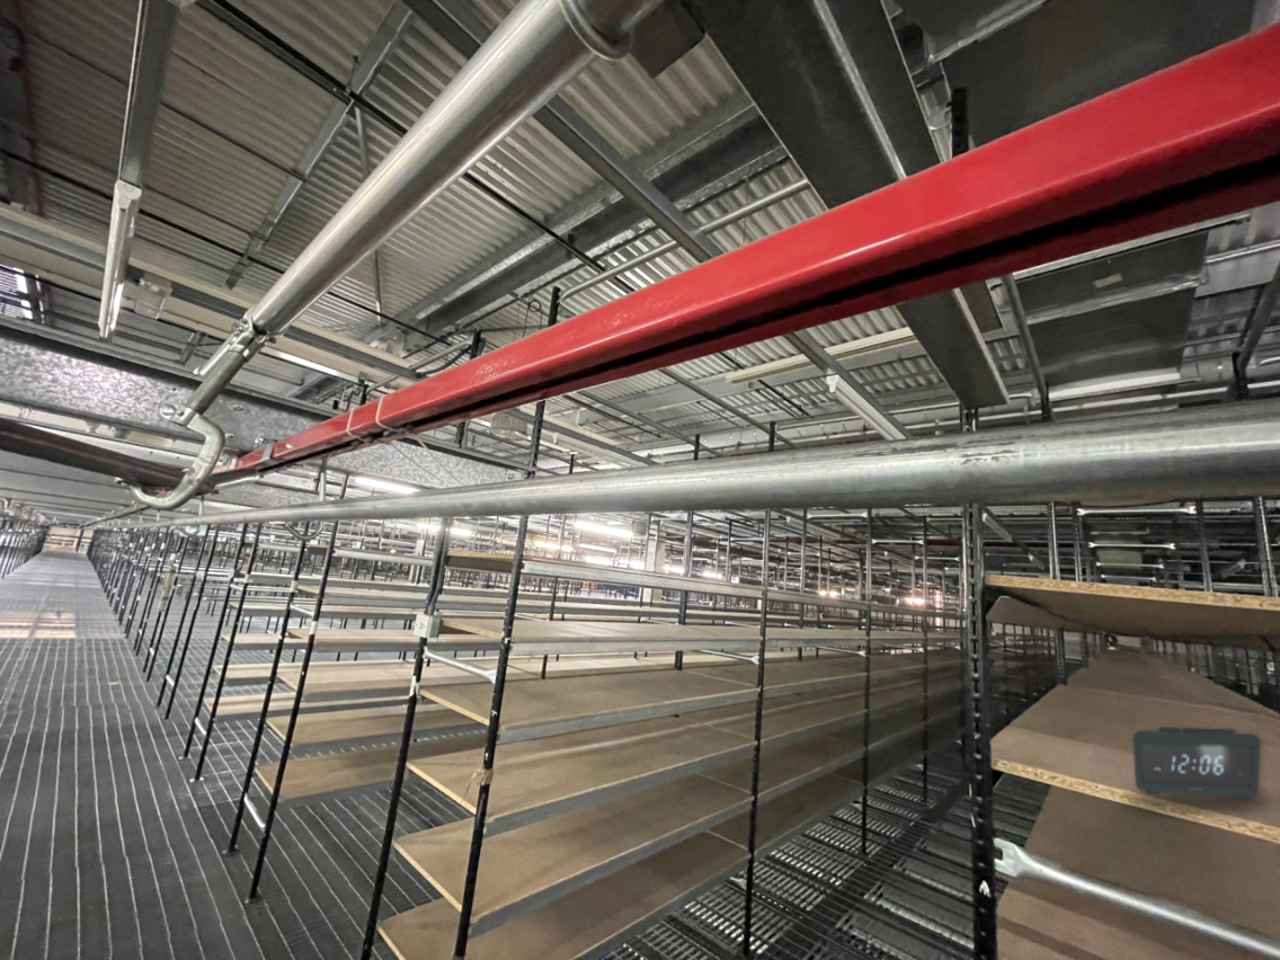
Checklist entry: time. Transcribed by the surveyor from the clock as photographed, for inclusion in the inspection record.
12:06
